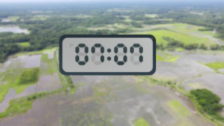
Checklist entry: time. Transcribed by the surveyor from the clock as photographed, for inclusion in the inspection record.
7:07
